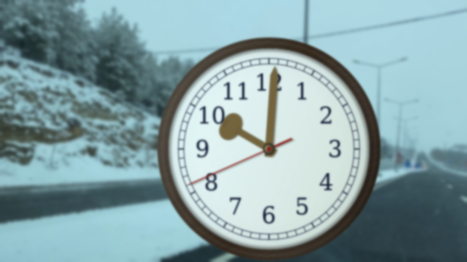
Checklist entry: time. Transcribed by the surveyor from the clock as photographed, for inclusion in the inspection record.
10:00:41
